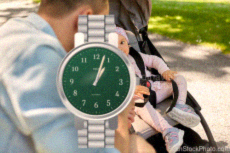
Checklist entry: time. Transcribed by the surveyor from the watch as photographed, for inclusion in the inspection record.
1:03
